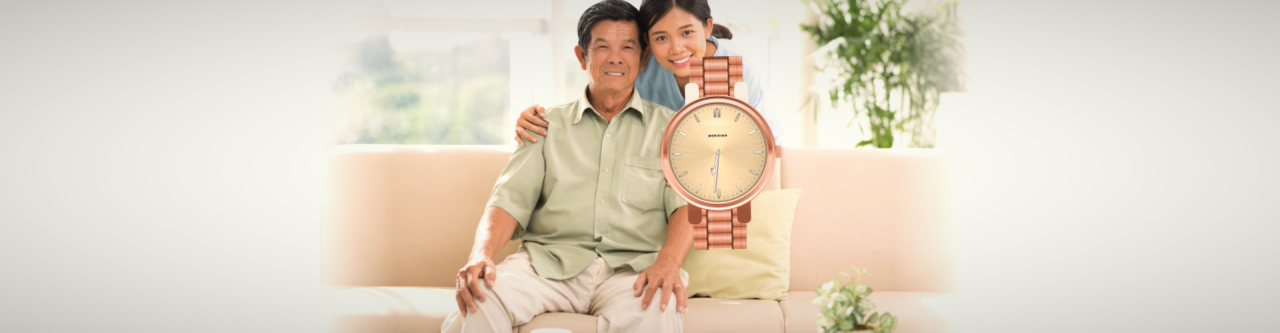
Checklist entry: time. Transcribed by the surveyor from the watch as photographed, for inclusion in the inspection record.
6:31
